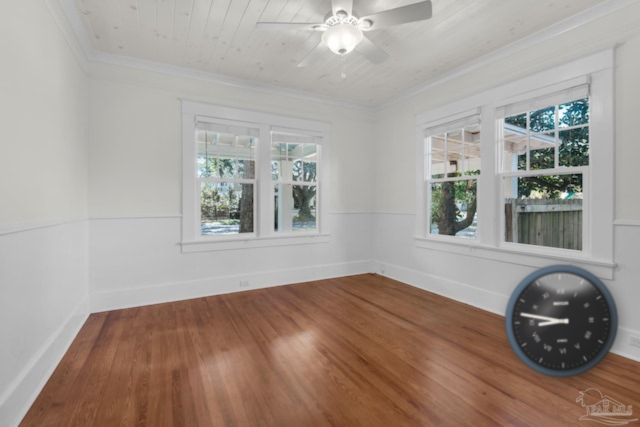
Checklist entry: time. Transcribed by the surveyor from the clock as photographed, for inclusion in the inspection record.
8:47
